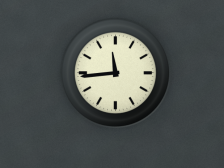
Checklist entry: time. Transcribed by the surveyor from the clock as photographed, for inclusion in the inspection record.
11:44
